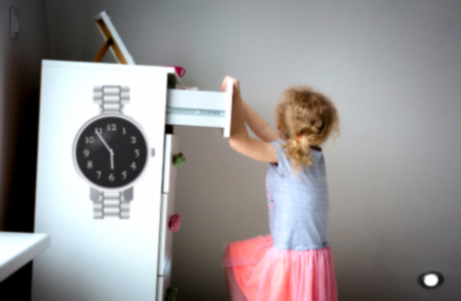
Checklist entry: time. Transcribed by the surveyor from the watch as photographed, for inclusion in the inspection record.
5:54
